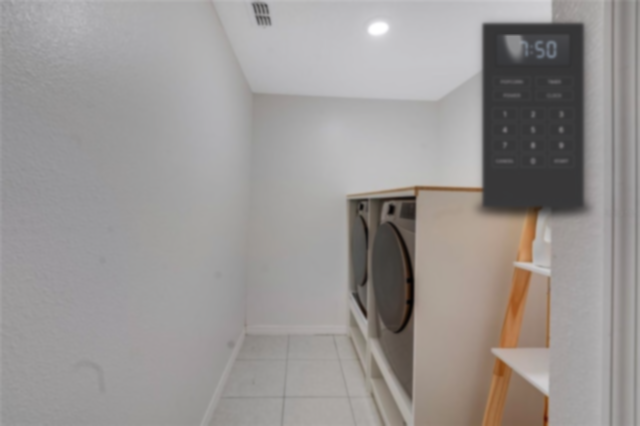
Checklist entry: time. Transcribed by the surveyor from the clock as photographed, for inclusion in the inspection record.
7:50
